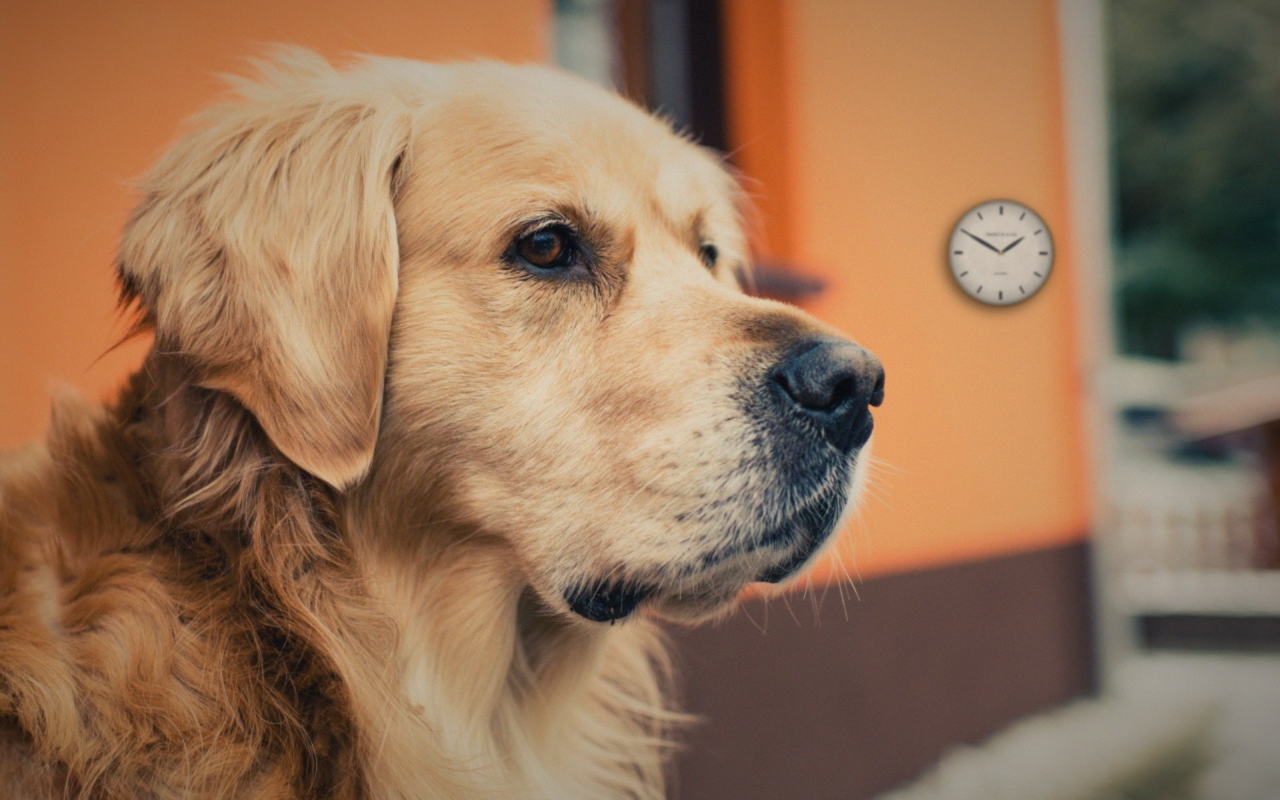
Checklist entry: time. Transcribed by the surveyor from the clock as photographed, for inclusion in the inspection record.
1:50
